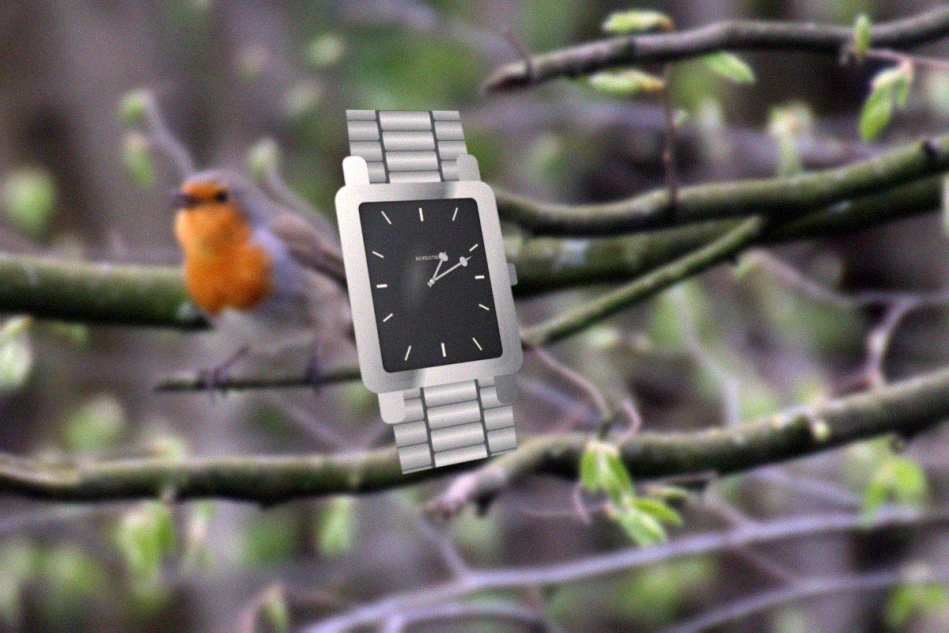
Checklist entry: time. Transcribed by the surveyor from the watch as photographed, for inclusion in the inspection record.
1:11
